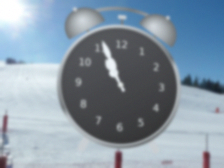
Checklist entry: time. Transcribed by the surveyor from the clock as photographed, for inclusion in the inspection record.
10:56
